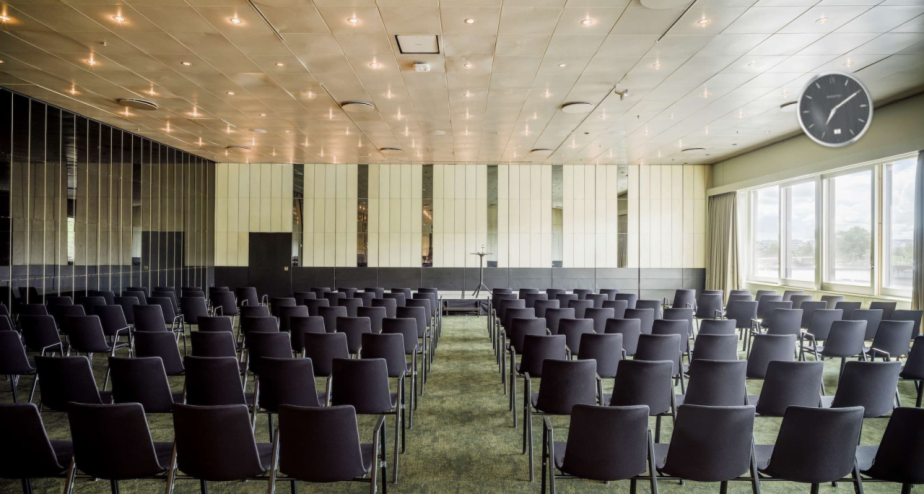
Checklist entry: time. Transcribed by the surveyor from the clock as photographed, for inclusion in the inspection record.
7:10
